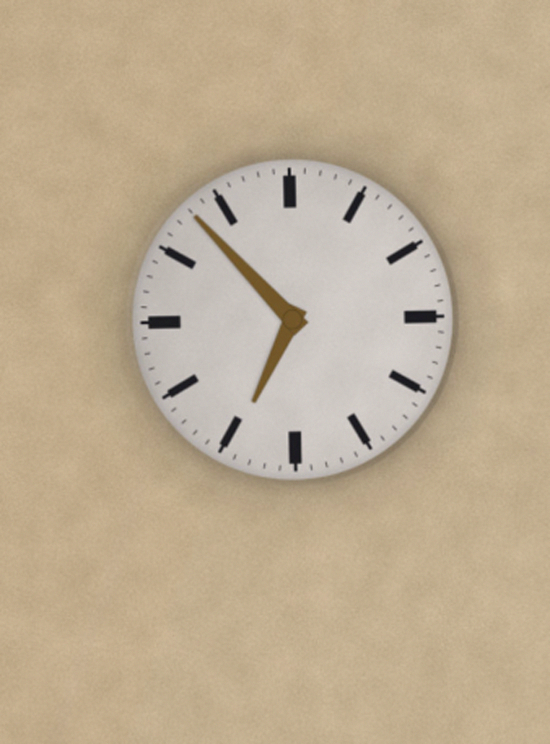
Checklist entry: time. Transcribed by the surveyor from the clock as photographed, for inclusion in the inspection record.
6:53
